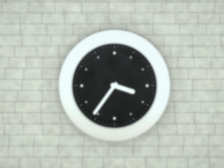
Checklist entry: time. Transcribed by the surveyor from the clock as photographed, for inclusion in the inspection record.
3:36
